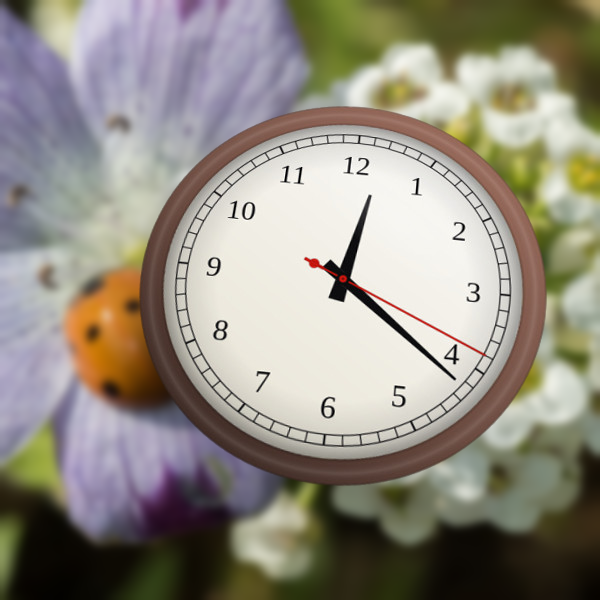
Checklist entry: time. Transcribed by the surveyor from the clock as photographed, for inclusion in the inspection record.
12:21:19
